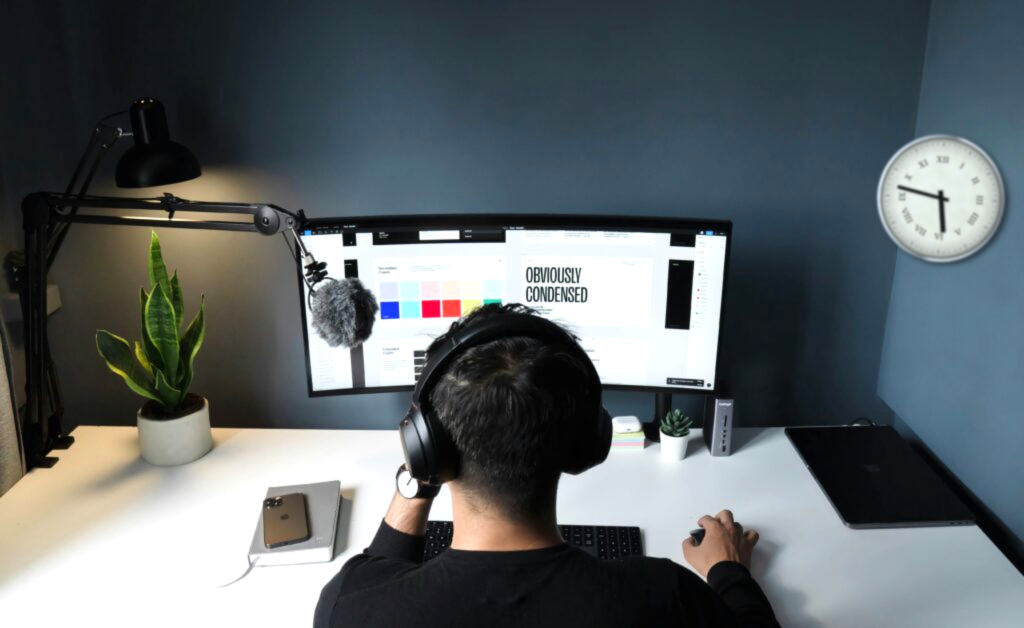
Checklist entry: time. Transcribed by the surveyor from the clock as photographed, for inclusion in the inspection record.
5:47
